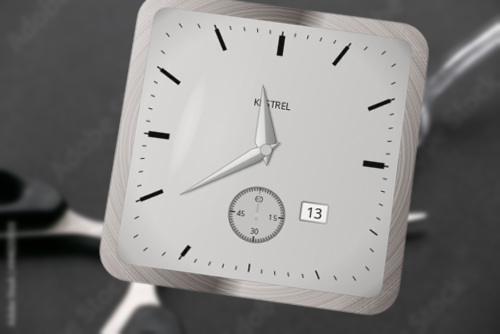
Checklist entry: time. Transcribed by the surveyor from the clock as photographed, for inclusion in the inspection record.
11:39
